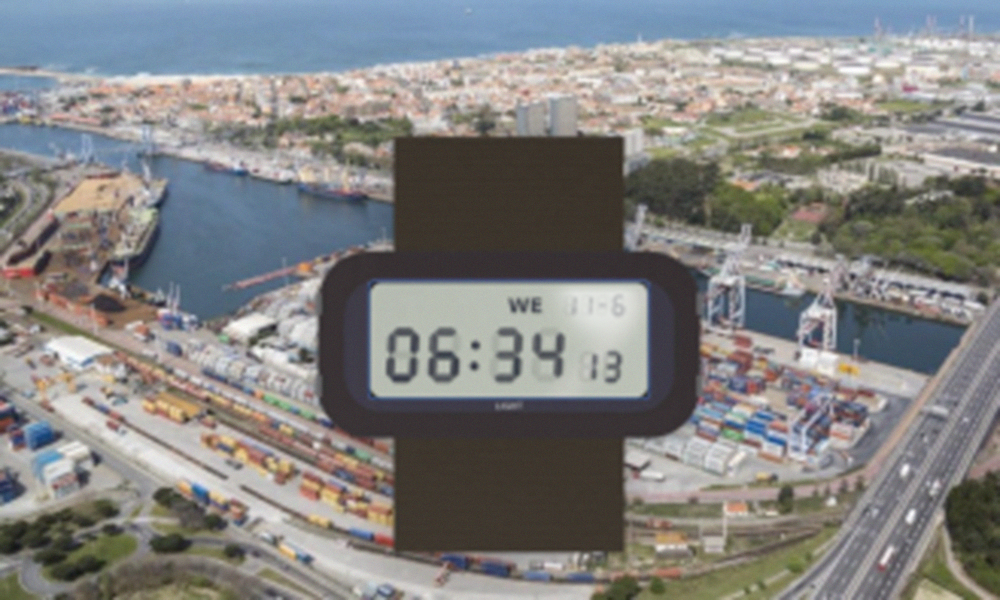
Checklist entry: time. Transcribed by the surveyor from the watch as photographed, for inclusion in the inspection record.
6:34:13
